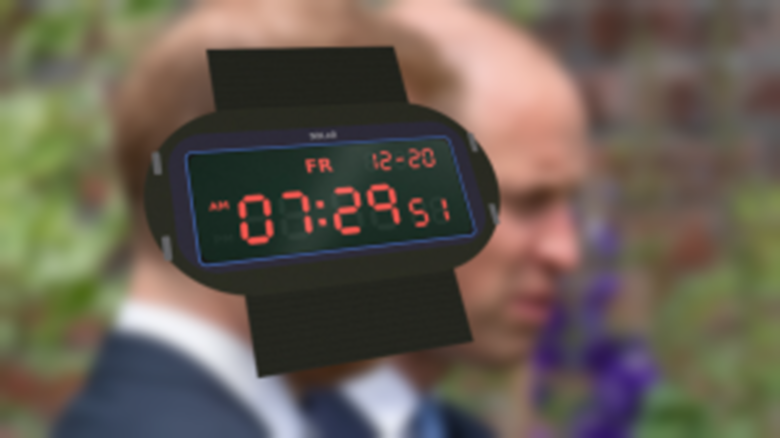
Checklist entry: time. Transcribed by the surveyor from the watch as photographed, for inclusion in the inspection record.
7:29:51
